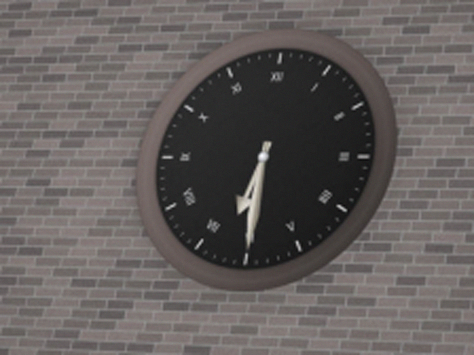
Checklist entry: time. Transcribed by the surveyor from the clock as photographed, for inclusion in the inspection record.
6:30
